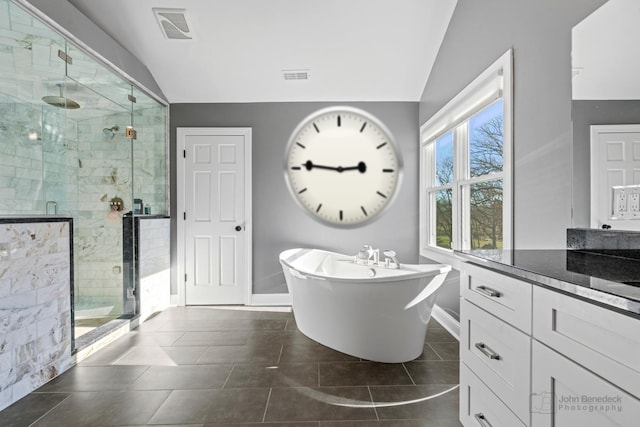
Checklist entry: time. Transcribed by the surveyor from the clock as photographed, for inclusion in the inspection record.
2:46
